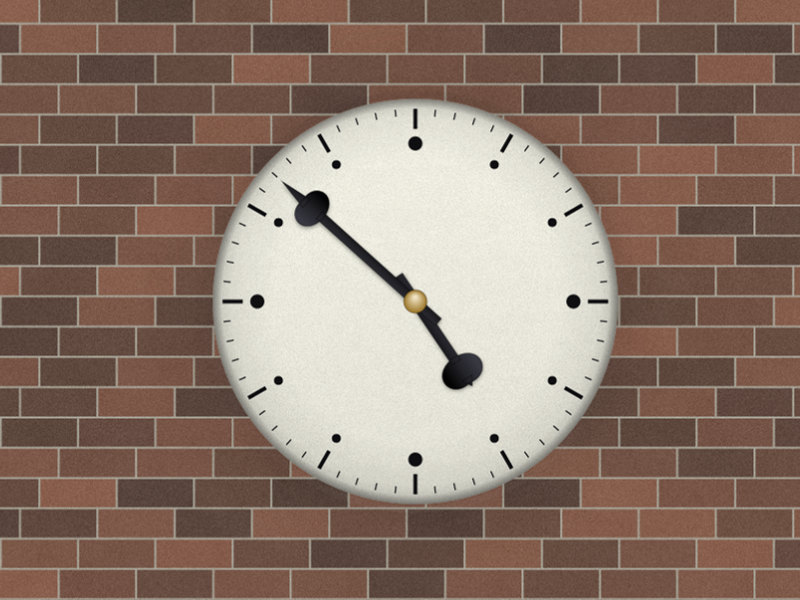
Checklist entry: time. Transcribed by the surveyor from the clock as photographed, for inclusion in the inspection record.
4:52
